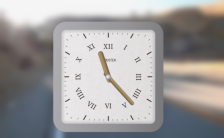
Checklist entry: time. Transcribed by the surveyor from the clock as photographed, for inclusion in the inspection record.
11:23
